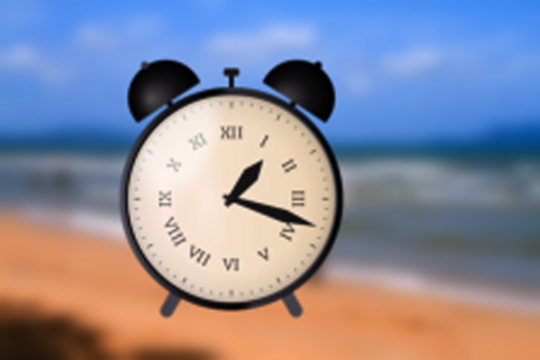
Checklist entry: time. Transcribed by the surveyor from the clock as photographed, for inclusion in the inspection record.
1:18
